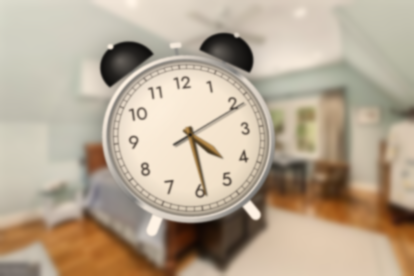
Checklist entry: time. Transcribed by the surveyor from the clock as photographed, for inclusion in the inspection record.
4:29:11
